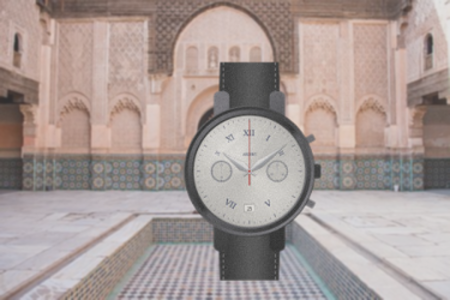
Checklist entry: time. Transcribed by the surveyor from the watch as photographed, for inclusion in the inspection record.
10:09
